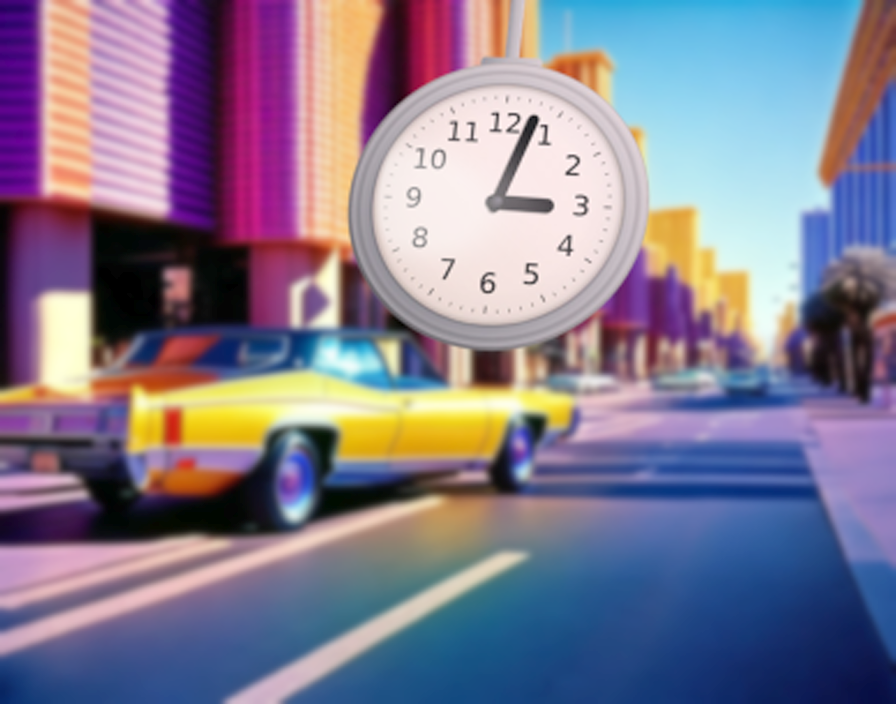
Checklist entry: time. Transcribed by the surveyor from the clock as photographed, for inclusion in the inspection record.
3:03
